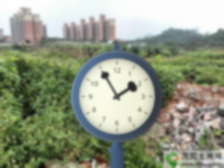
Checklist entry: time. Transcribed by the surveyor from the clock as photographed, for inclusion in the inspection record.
1:55
